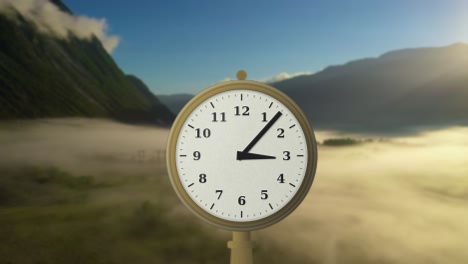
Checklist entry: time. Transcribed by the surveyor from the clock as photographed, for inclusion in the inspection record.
3:07
